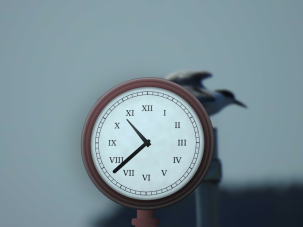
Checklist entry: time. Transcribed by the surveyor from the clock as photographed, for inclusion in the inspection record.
10:38
